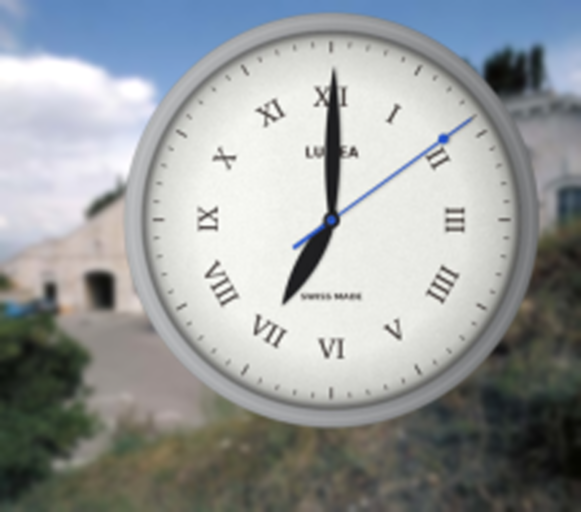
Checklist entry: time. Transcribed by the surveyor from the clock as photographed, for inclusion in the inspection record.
7:00:09
